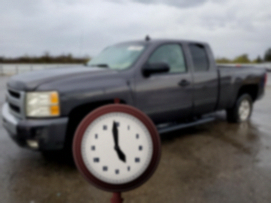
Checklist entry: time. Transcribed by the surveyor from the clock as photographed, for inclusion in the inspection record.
4:59
